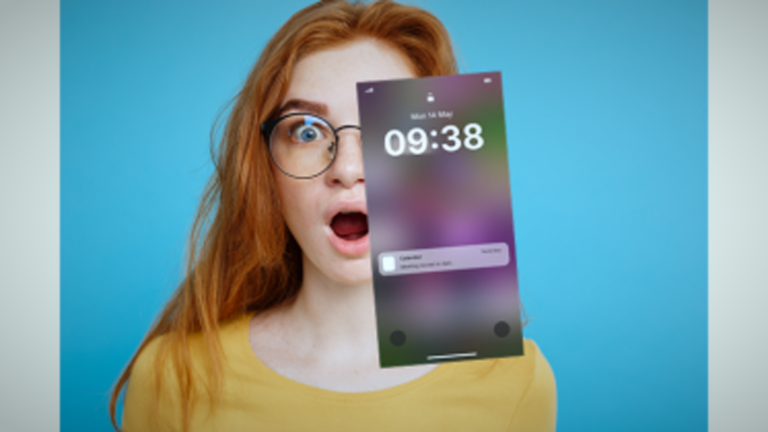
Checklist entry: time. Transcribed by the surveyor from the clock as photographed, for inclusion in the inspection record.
9:38
